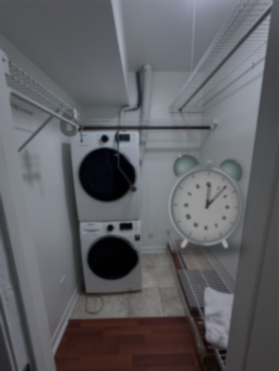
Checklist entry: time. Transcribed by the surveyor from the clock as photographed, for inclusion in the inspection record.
12:07
